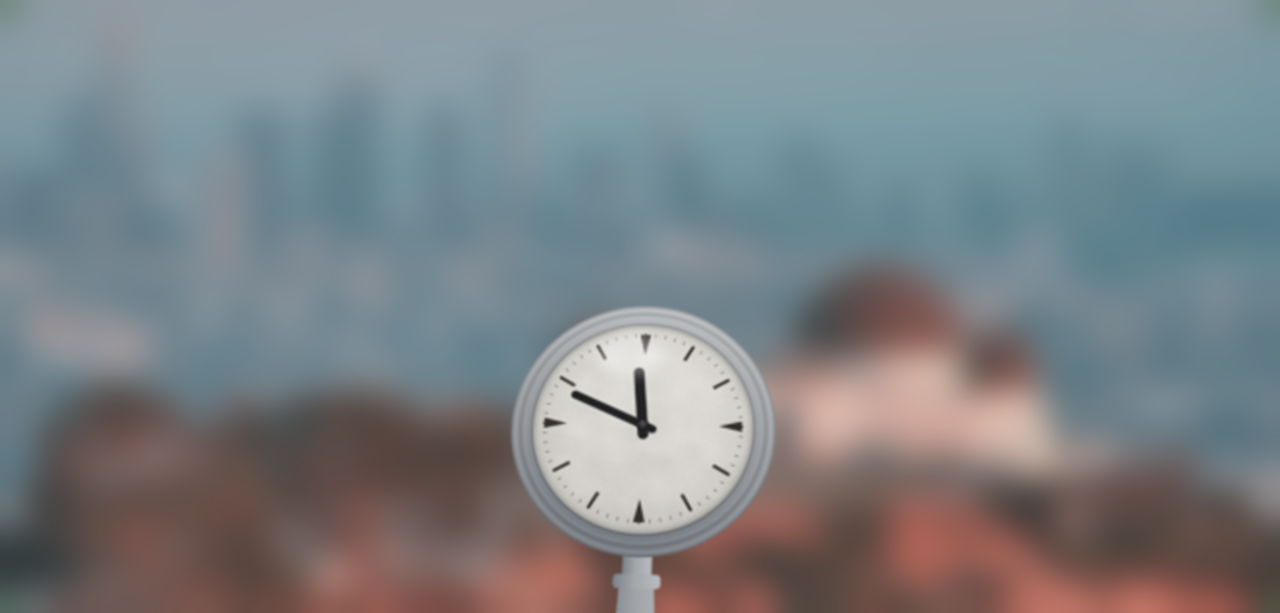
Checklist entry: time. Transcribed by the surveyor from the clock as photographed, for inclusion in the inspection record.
11:49
